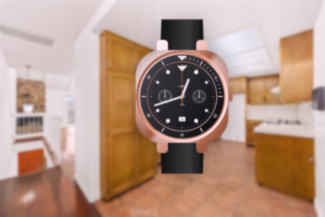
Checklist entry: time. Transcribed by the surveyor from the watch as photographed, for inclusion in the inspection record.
12:42
